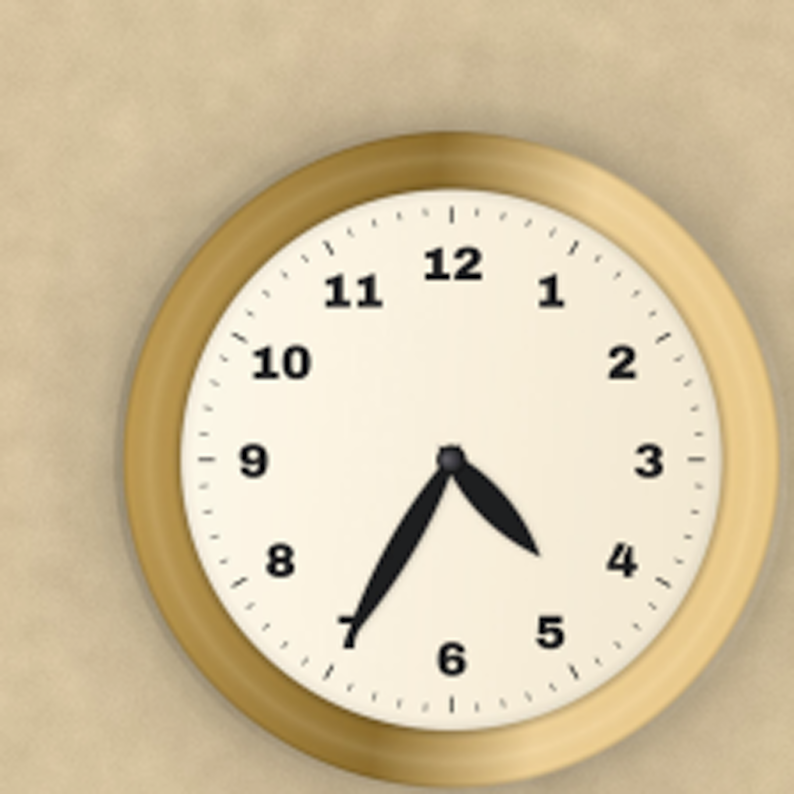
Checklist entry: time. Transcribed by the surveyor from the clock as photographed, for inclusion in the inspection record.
4:35
